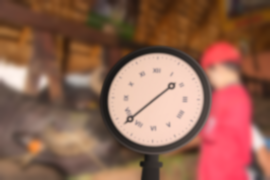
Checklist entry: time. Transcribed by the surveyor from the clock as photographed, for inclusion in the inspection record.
1:38
